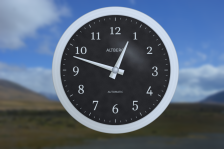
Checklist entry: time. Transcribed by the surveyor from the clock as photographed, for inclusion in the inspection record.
12:48
